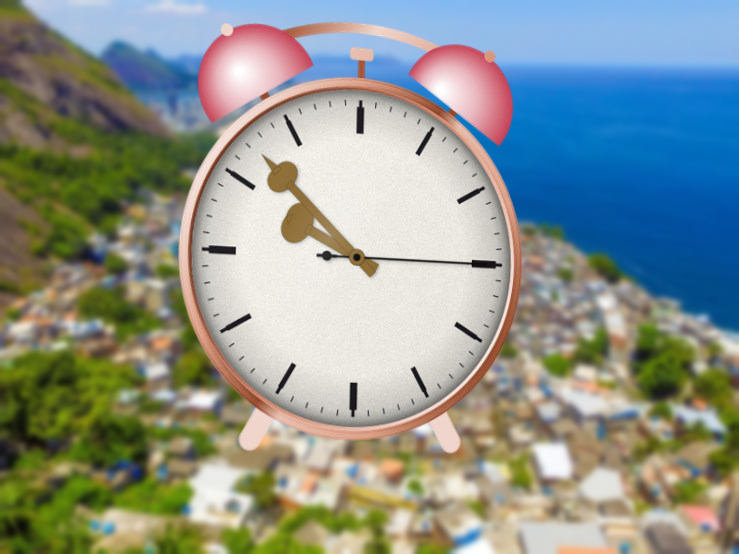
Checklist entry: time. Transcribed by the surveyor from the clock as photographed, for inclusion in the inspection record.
9:52:15
